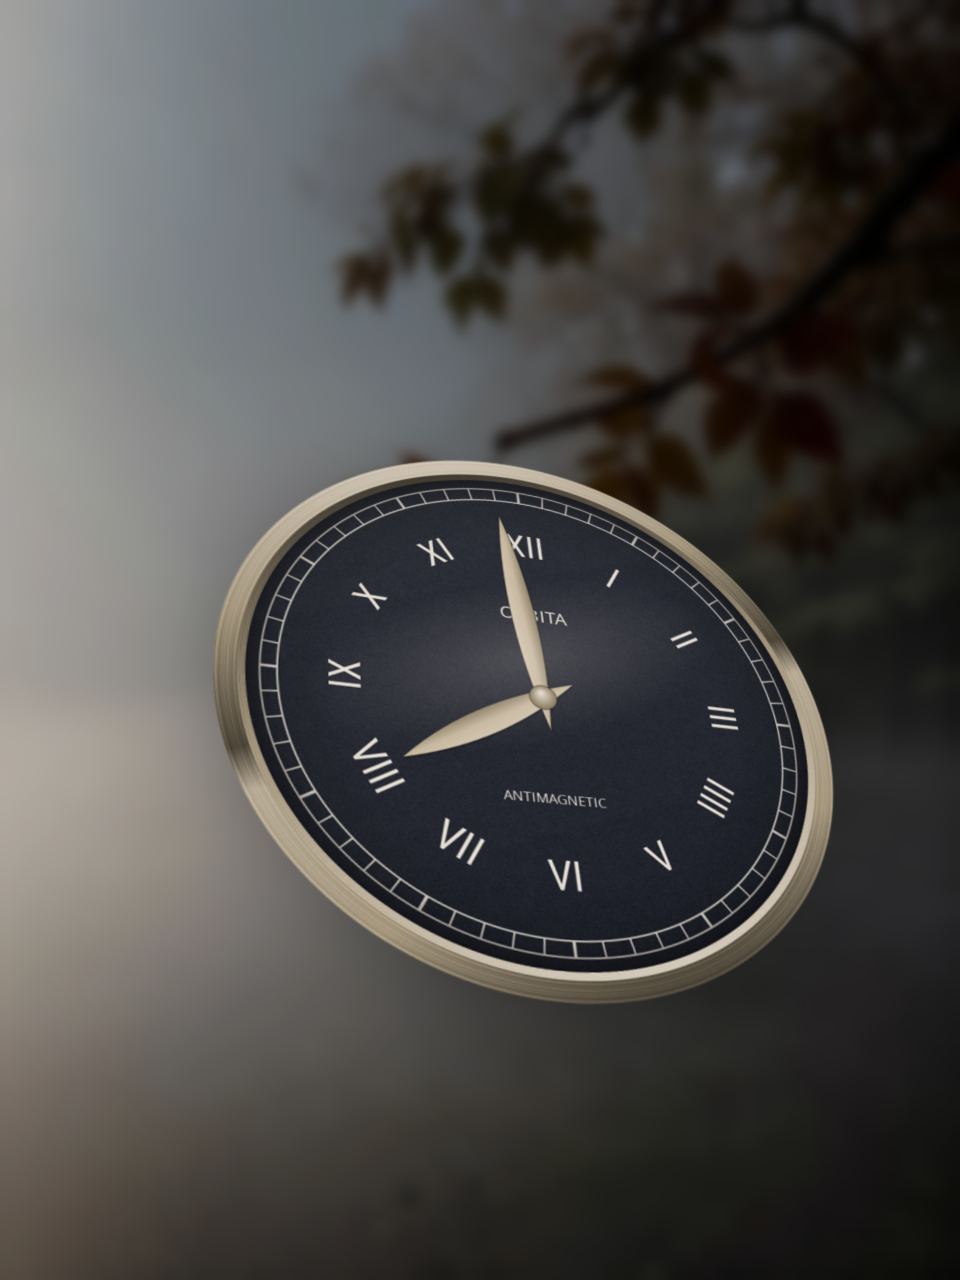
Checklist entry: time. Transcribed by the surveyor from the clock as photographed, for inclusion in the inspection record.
7:59
